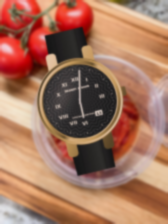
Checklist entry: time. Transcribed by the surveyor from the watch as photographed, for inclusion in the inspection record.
6:02
